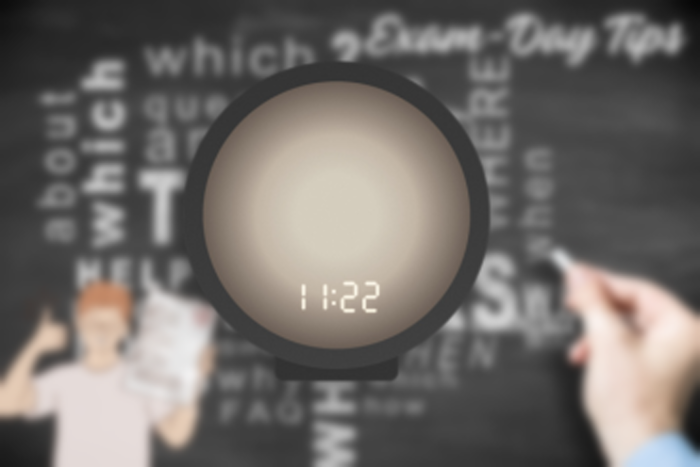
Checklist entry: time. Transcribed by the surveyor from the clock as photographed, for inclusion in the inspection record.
11:22
